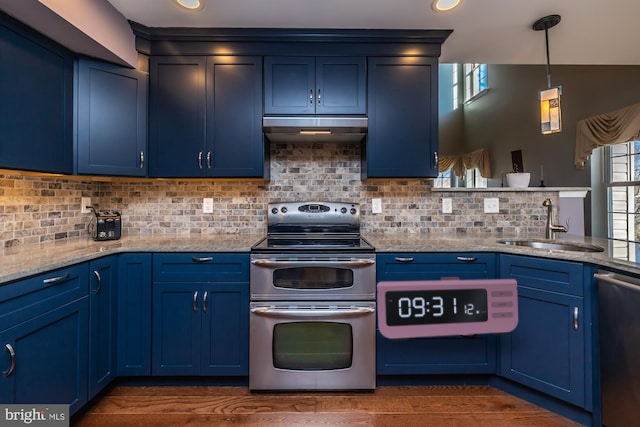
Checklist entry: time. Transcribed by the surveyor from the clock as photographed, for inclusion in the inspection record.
9:31:12
